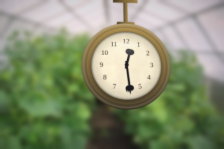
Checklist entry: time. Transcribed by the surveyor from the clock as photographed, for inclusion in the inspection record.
12:29
